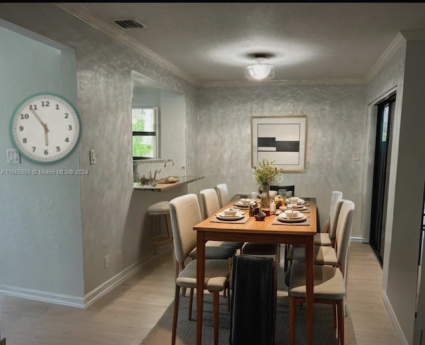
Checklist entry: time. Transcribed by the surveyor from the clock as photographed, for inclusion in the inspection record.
5:54
